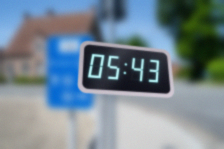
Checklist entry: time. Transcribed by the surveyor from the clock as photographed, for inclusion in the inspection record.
5:43
